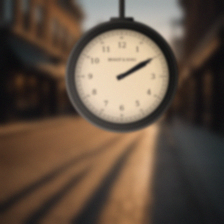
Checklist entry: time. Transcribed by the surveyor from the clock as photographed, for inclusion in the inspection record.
2:10
